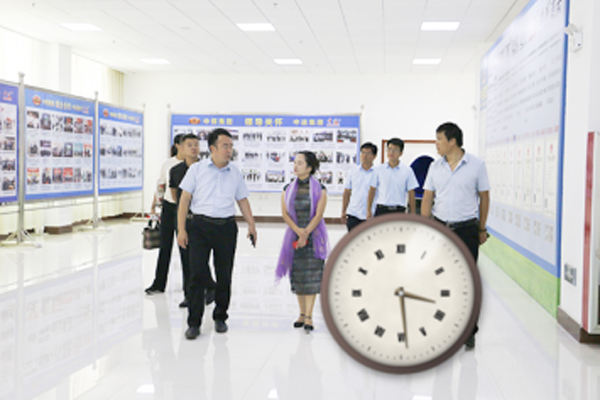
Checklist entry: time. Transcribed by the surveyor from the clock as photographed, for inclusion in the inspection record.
3:29
